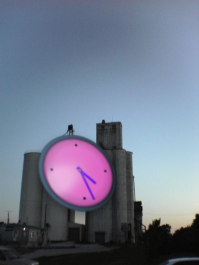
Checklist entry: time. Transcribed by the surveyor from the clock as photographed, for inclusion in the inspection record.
4:27
